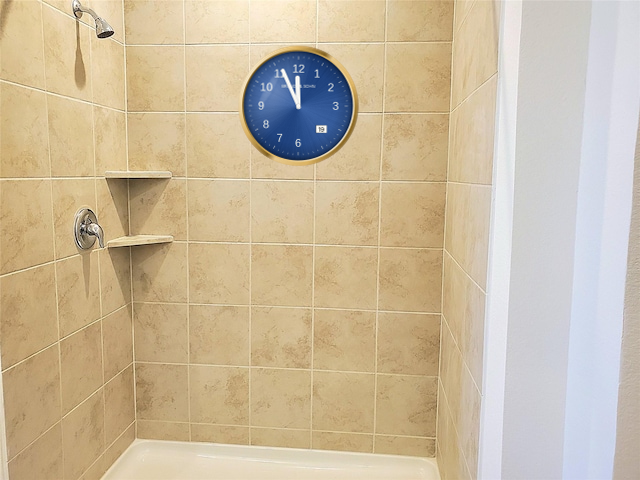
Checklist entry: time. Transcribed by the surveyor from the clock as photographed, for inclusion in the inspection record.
11:56
